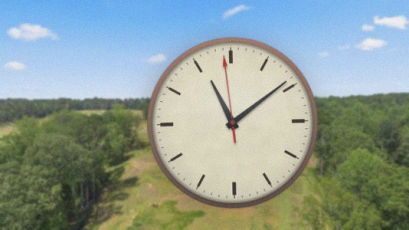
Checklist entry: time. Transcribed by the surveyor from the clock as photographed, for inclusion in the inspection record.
11:08:59
